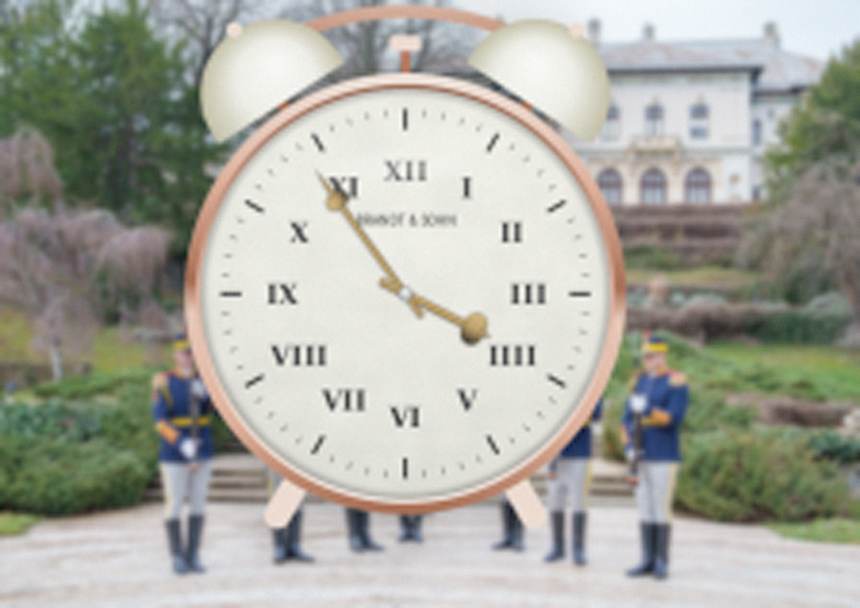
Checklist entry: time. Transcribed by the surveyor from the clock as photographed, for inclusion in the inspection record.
3:54
